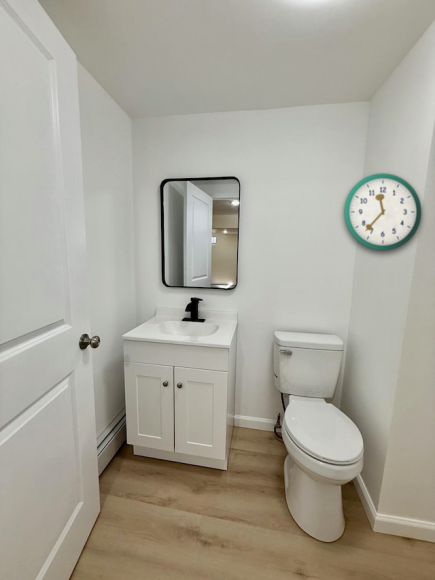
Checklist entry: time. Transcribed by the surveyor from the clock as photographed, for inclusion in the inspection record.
11:37
